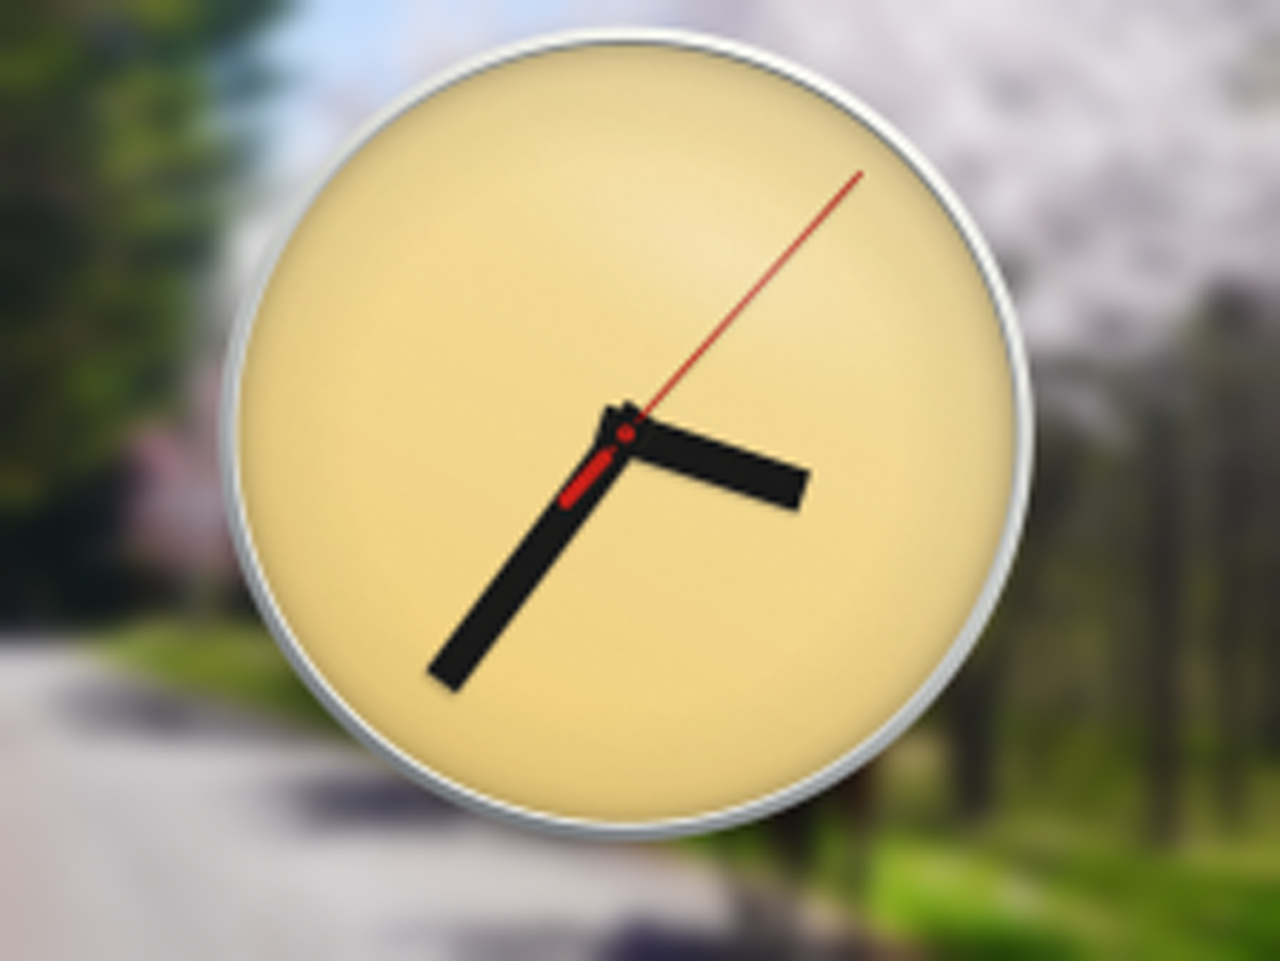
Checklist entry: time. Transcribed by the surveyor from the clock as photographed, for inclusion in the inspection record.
3:36:07
